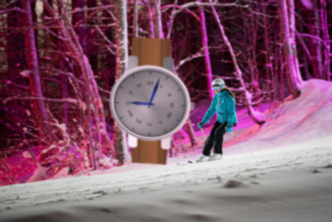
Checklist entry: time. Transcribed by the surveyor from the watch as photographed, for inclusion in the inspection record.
9:03
